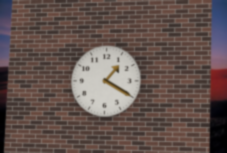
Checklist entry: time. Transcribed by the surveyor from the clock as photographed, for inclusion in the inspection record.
1:20
